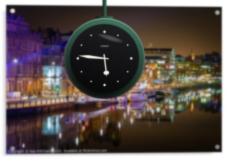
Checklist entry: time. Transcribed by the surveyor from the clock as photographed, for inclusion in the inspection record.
5:46
